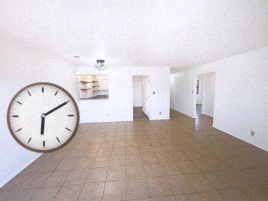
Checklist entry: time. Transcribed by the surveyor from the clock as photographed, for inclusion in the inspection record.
6:10
